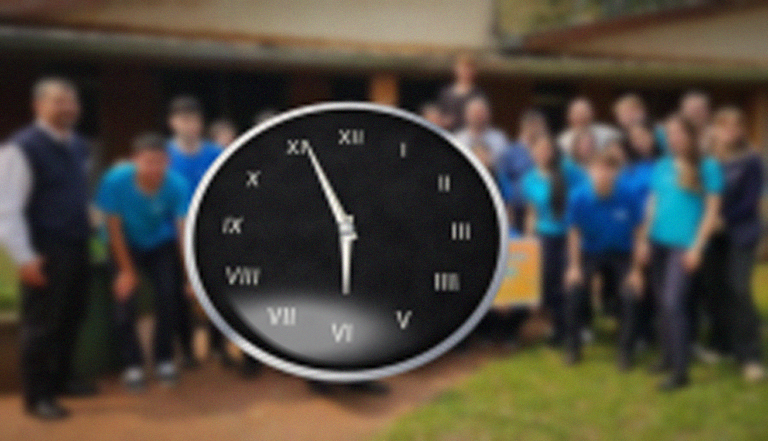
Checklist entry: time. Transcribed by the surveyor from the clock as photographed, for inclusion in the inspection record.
5:56
